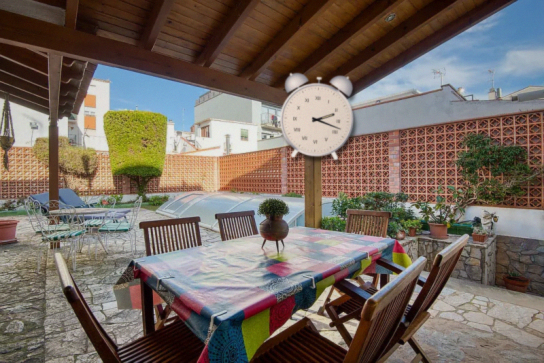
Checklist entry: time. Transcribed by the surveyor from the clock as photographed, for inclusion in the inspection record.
2:18
